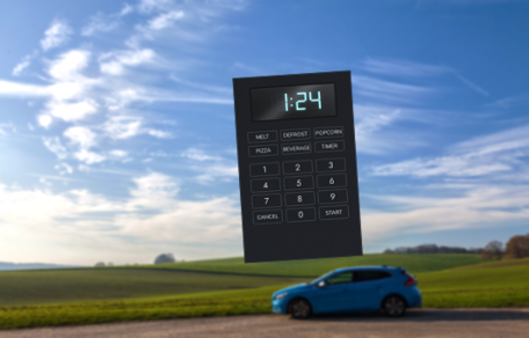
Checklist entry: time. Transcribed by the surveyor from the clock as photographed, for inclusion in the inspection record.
1:24
